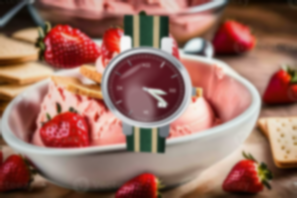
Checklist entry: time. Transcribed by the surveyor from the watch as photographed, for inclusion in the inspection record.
3:21
